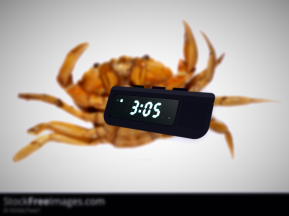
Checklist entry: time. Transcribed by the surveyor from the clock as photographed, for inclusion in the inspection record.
3:05
